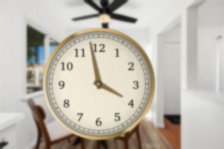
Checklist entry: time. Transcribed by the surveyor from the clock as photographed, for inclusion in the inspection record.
3:58
